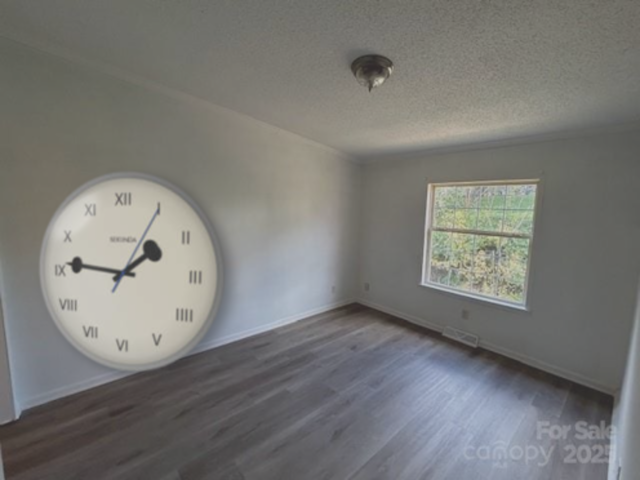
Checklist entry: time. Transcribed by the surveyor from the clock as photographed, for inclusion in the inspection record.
1:46:05
